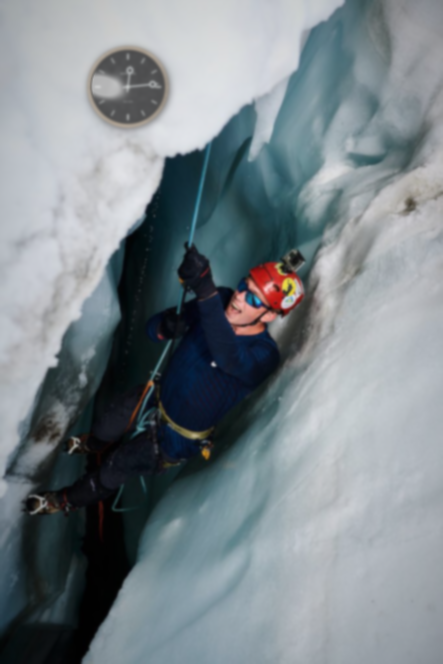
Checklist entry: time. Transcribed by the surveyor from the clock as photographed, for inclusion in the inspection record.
12:14
